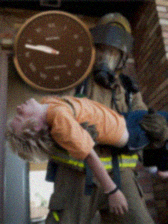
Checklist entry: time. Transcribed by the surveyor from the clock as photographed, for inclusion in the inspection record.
9:48
